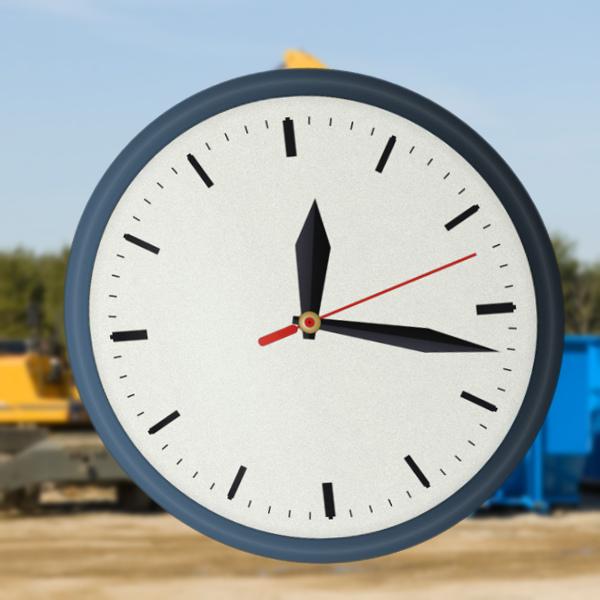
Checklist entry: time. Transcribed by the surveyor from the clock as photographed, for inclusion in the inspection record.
12:17:12
